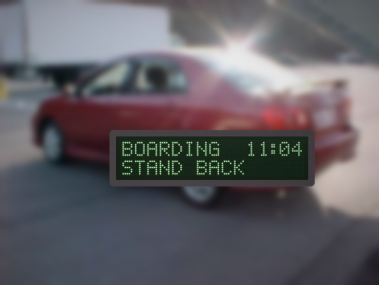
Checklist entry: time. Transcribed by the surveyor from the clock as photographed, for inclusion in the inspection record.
11:04
